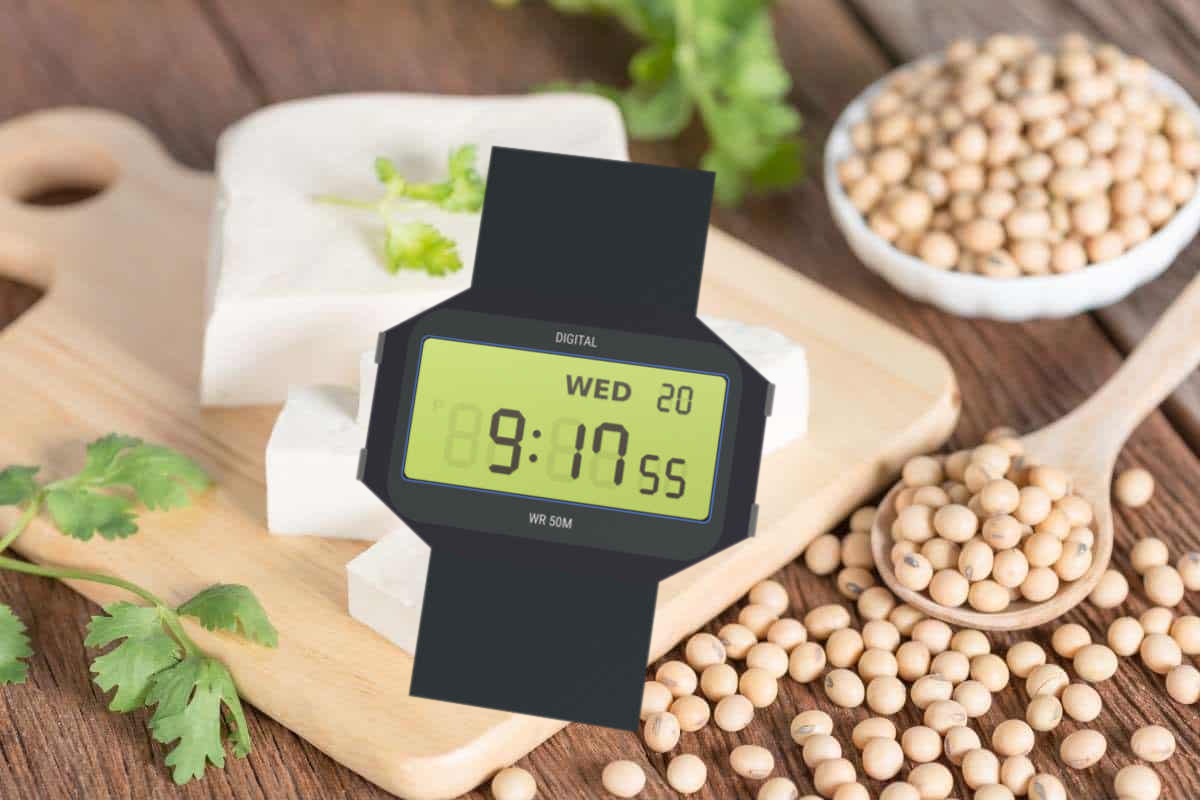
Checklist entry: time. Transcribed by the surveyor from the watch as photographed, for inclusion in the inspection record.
9:17:55
